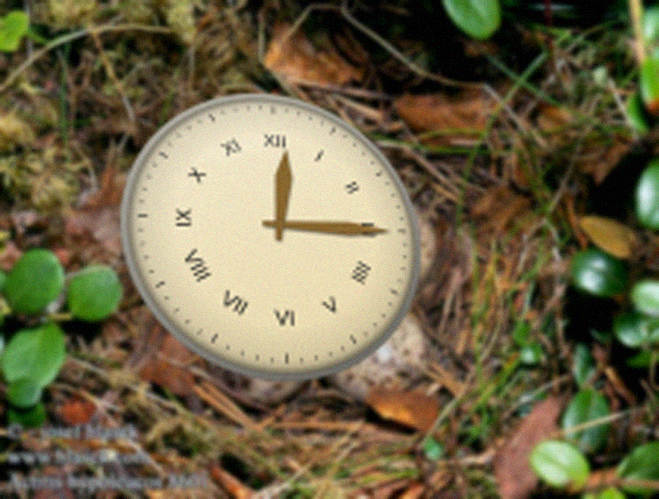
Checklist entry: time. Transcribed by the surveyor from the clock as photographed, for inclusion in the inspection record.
12:15
